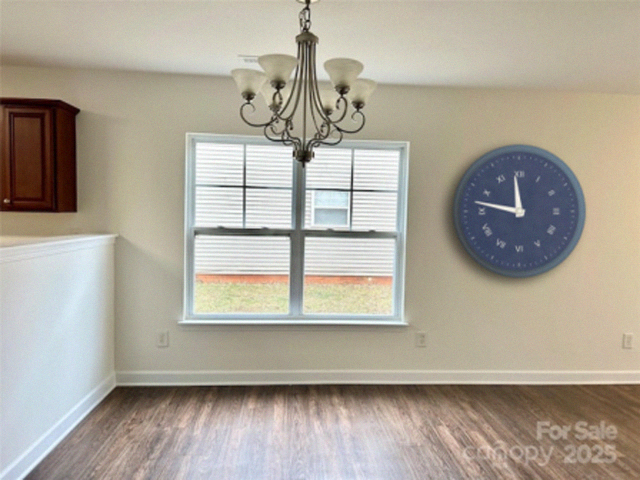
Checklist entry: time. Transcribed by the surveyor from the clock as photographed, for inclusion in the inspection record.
11:47
